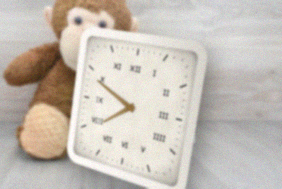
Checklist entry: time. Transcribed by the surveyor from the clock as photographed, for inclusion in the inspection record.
7:49
